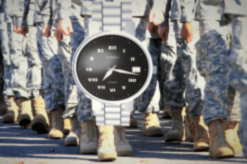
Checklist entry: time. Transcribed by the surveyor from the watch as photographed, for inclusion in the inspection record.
7:17
